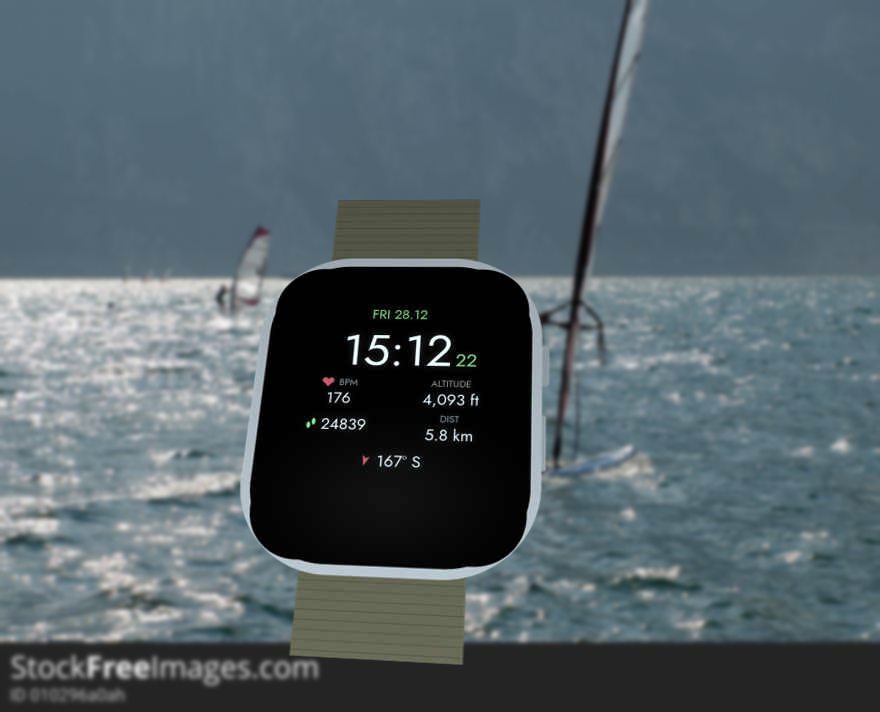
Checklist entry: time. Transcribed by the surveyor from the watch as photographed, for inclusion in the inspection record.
15:12:22
